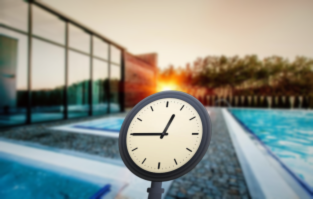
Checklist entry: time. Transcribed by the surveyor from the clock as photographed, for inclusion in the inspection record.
12:45
